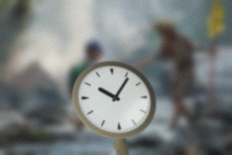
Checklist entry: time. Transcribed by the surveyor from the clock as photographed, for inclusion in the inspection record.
10:06
